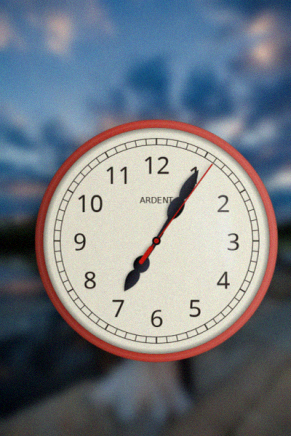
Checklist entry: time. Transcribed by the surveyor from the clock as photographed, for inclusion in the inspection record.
7:05:06
